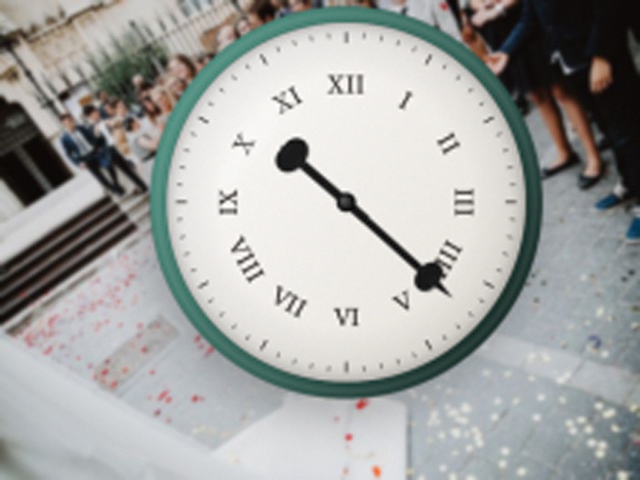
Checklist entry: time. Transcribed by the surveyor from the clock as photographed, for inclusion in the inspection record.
10:22
